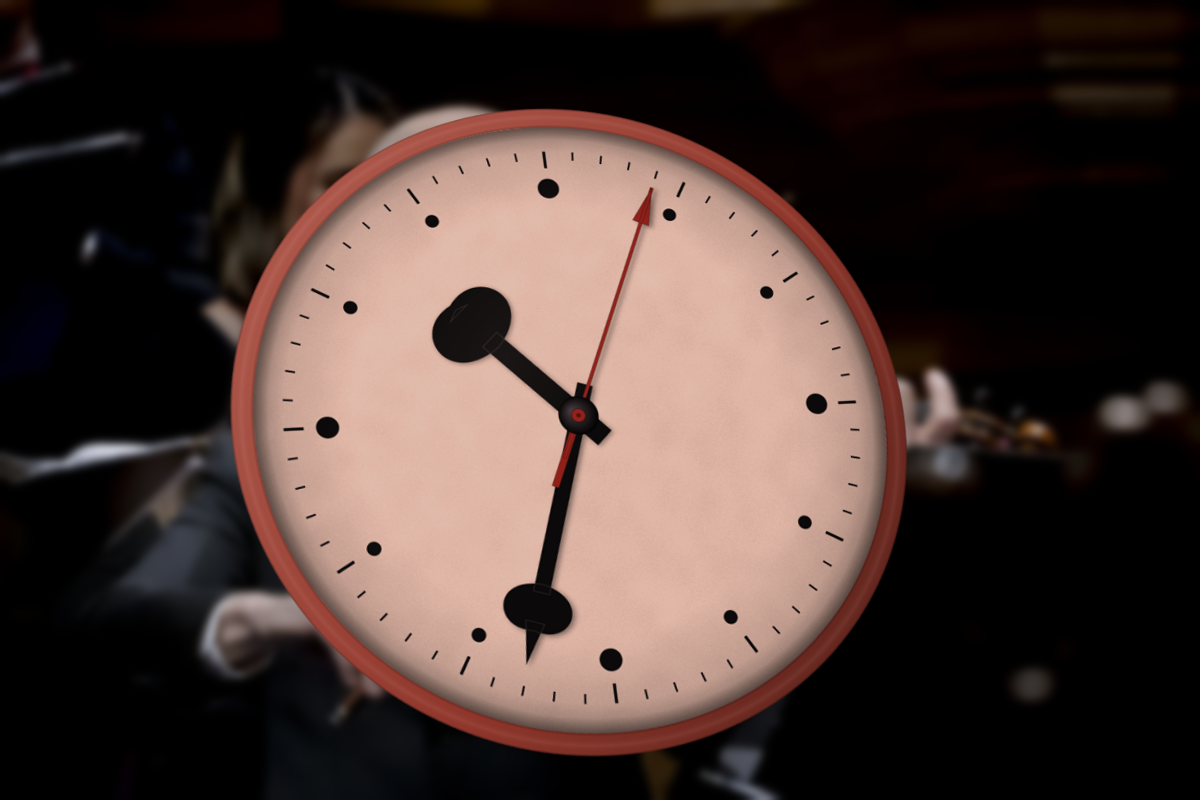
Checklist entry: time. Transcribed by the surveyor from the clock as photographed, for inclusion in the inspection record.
10:33:04
